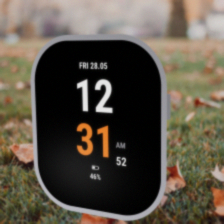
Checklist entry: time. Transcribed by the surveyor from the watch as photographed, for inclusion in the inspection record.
12:31:52
